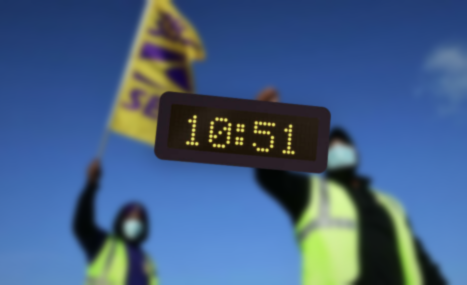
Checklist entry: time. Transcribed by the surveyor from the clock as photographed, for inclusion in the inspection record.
10:51
